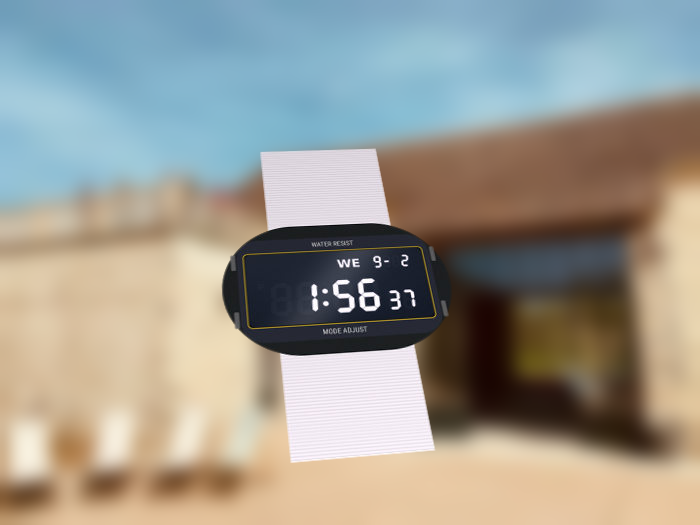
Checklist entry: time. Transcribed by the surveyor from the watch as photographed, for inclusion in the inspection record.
1:56:37
